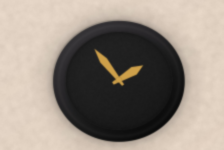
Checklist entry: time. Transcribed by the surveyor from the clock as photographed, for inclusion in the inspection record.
1:54
